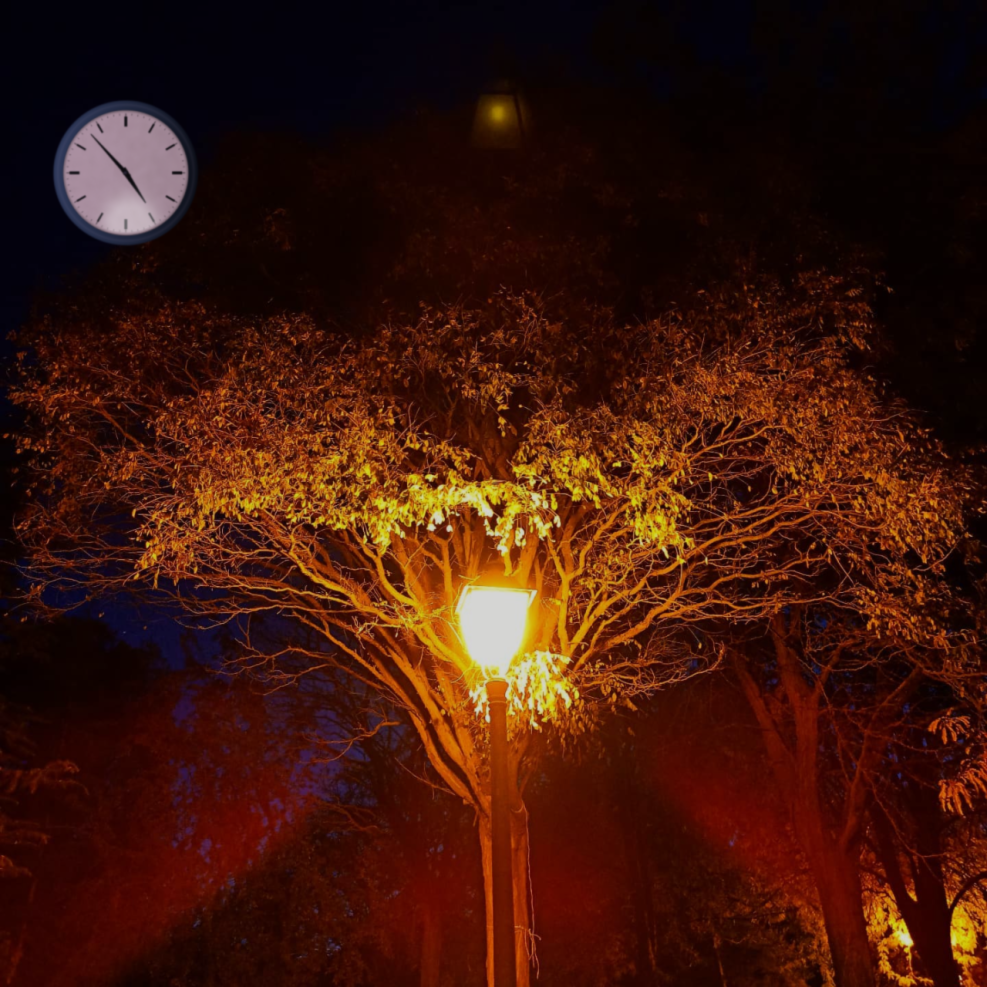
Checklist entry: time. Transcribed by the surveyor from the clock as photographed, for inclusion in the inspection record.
4:53
